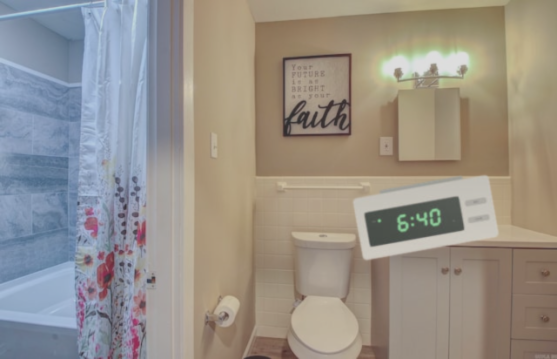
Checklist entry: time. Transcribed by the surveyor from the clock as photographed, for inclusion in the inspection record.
6:40
